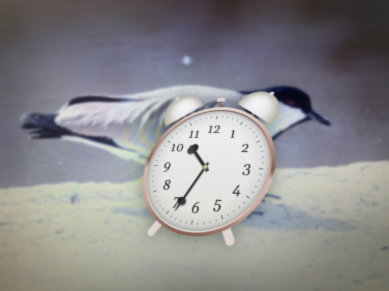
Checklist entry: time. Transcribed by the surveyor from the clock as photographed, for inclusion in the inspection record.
10:34
